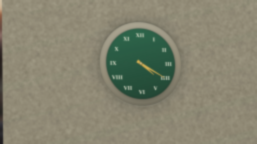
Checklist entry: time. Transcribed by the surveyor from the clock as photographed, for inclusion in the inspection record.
4:20
